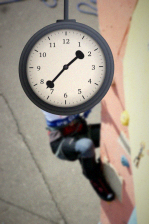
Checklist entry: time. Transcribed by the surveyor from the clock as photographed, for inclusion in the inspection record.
1:37
